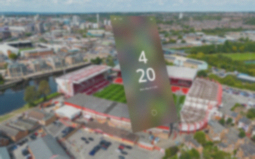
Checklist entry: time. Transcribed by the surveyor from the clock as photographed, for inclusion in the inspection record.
4:20
